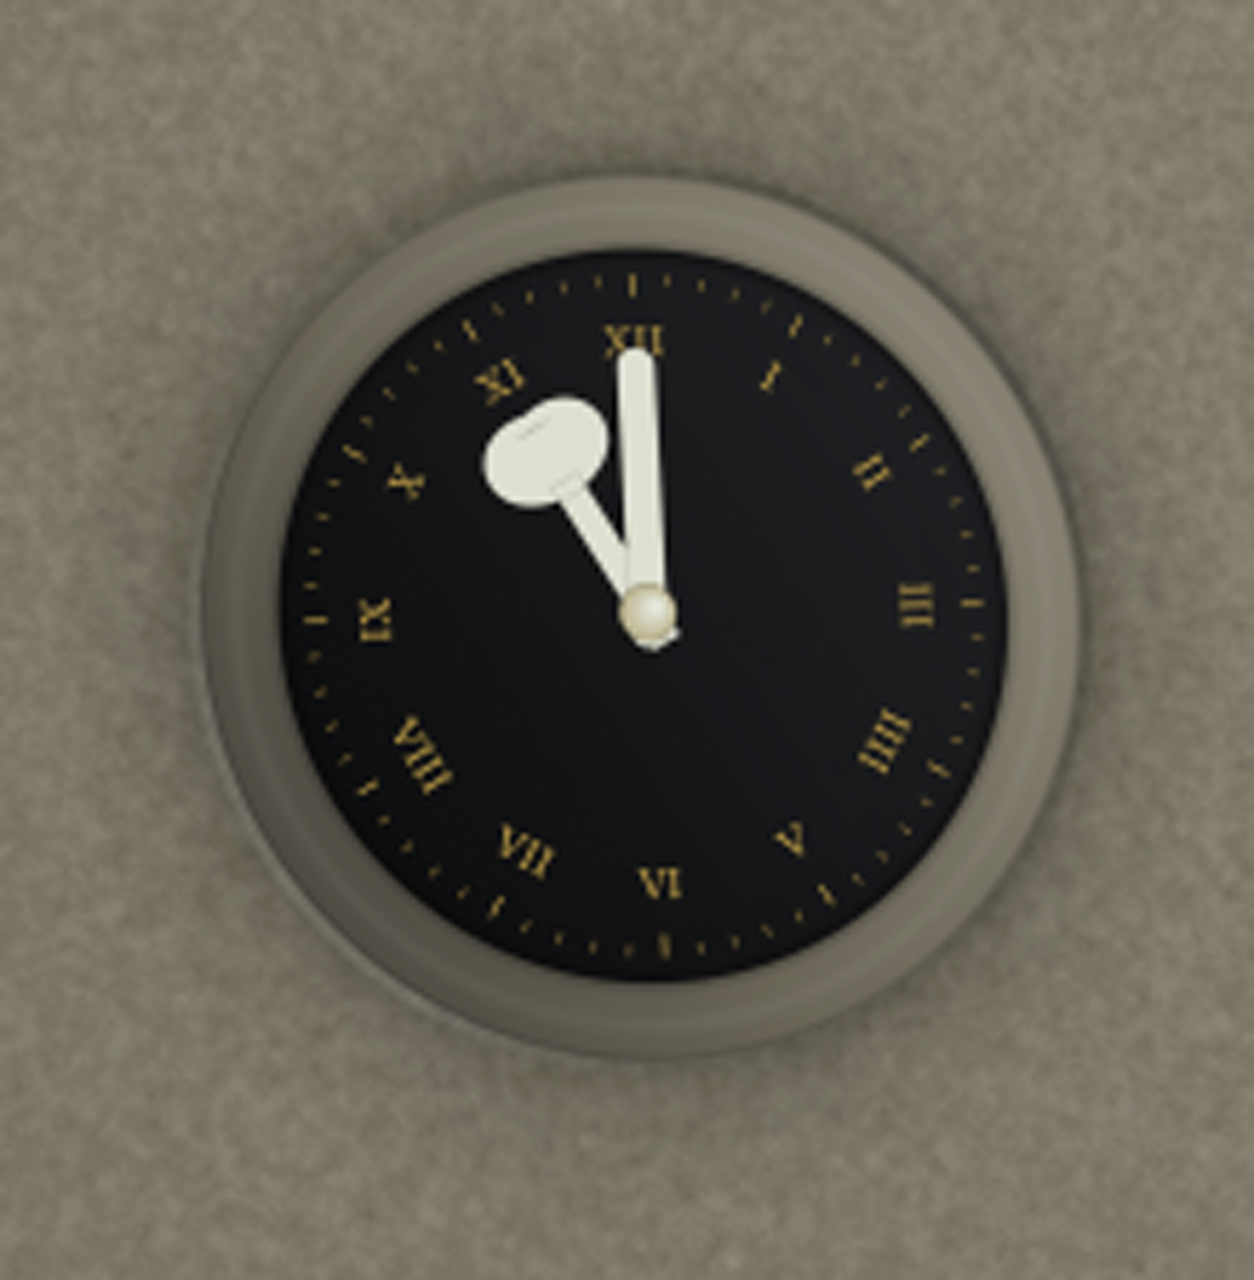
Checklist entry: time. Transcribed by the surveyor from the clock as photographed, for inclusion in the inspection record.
11:00
